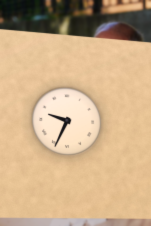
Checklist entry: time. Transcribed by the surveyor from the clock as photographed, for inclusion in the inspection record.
9:34
